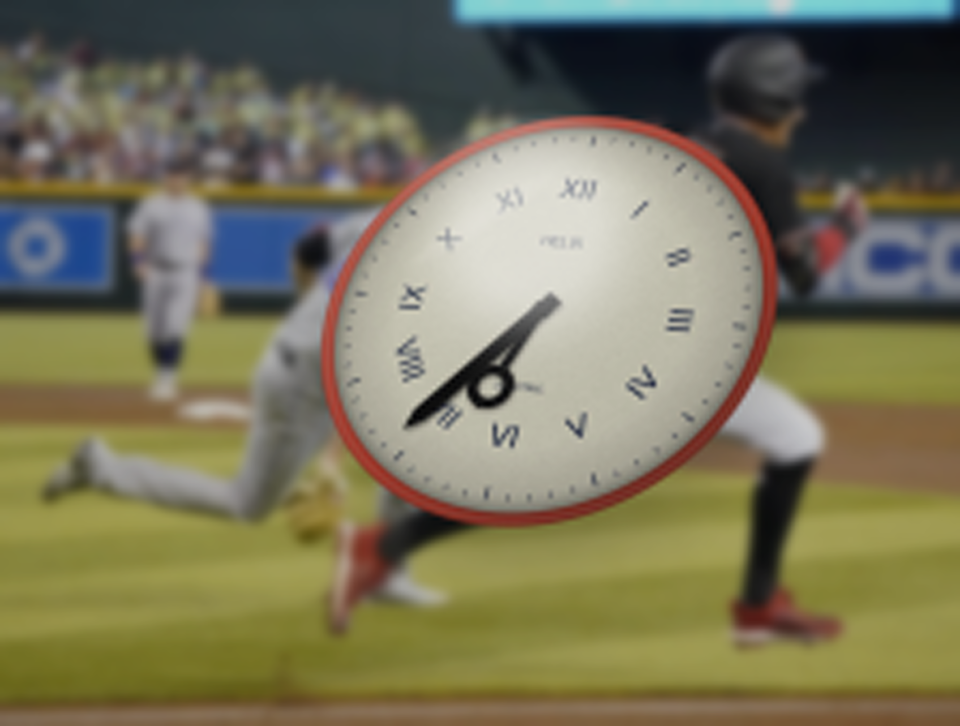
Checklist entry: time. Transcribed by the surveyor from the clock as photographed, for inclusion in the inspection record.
6:36
